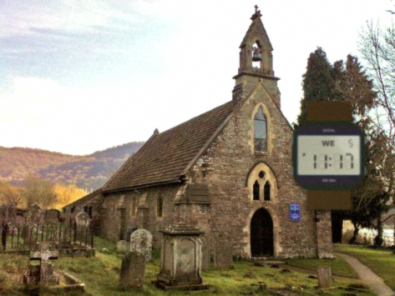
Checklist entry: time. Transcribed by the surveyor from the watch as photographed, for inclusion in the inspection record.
11:17
